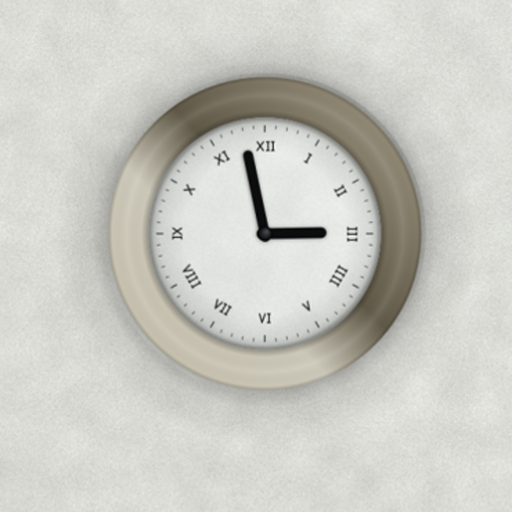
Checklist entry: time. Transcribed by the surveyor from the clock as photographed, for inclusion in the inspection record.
2:58
